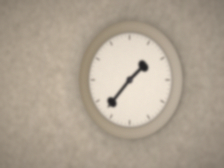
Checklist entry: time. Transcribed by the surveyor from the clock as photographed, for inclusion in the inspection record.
1:37
